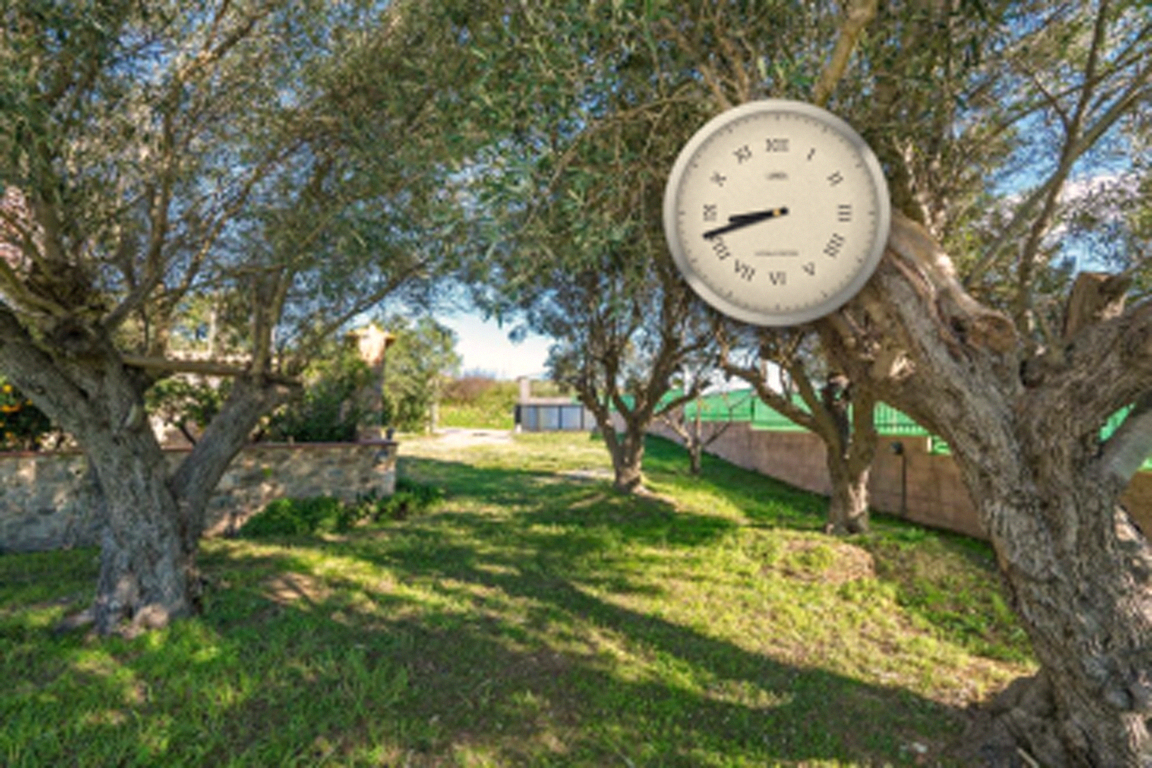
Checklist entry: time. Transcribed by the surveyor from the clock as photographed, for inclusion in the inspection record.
8:42
